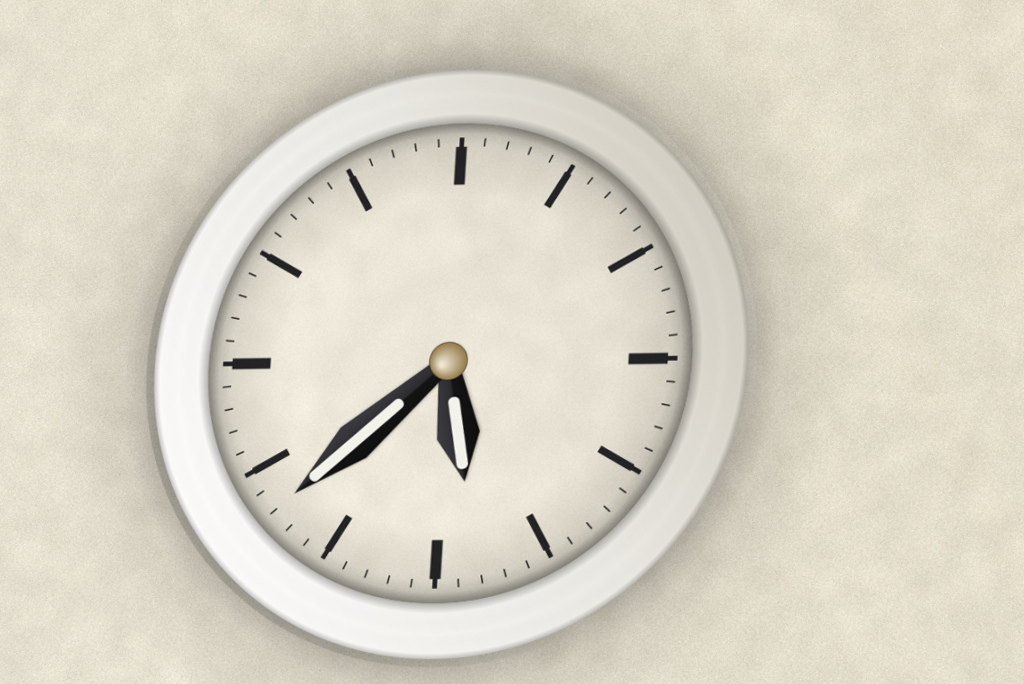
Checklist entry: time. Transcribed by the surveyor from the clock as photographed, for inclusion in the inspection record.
5:38
